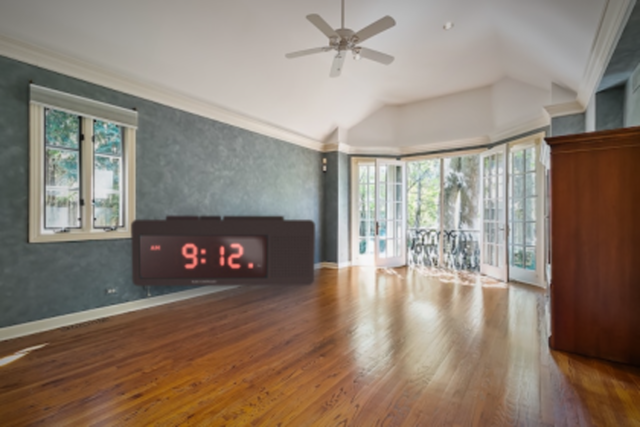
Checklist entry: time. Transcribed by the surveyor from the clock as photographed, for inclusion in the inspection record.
9:12
